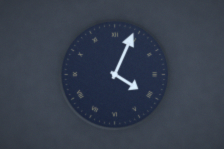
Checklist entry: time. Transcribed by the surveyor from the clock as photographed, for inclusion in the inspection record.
4:04
